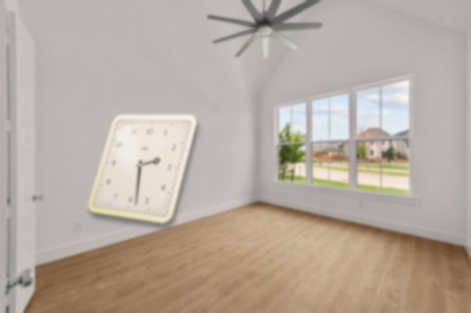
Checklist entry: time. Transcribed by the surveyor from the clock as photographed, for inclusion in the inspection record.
2:28
